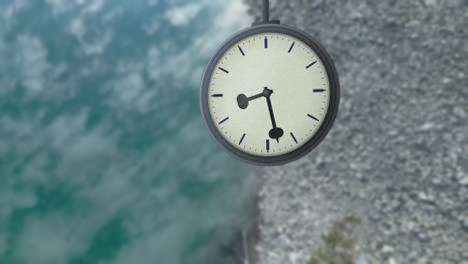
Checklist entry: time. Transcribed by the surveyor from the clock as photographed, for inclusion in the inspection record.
8:28
